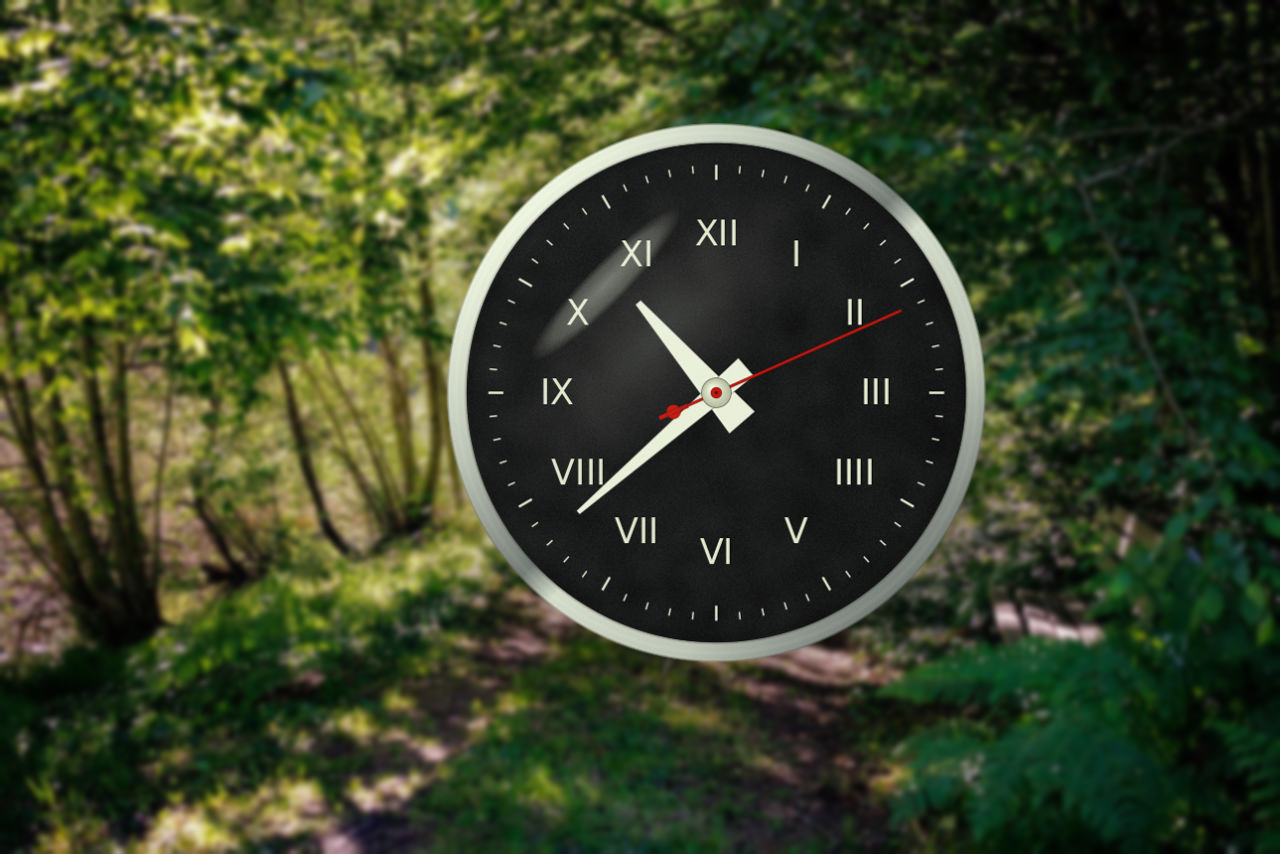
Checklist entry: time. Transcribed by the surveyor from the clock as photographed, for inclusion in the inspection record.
10:38:11
